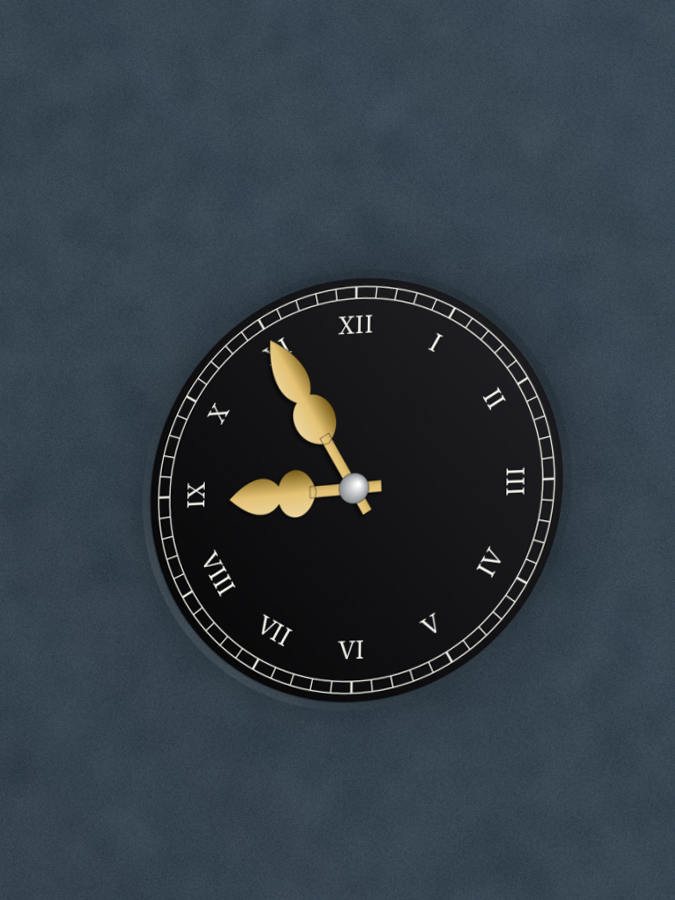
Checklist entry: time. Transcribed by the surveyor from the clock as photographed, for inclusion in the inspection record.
8:55
